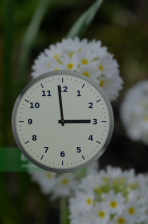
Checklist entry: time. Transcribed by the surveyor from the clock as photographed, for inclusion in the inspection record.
2:59
